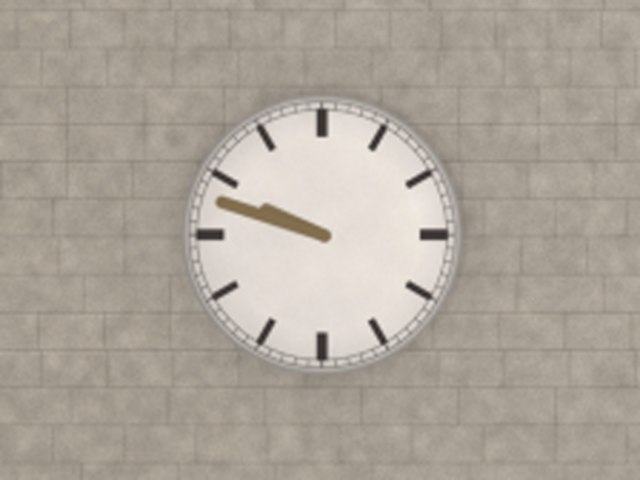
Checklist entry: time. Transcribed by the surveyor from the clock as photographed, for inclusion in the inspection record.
9:48
